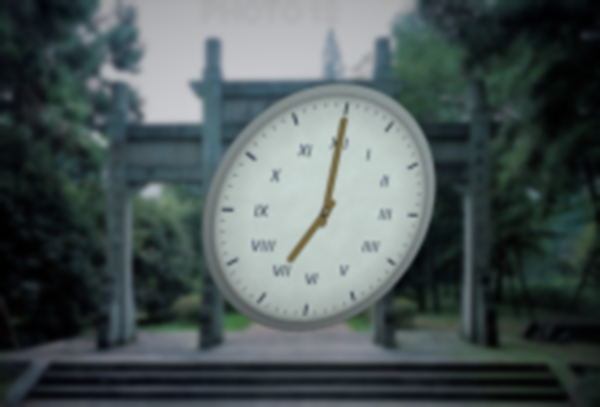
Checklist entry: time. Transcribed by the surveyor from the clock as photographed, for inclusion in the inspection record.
7:00
